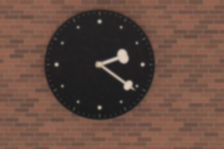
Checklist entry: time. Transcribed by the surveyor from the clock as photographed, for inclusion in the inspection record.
2:21
